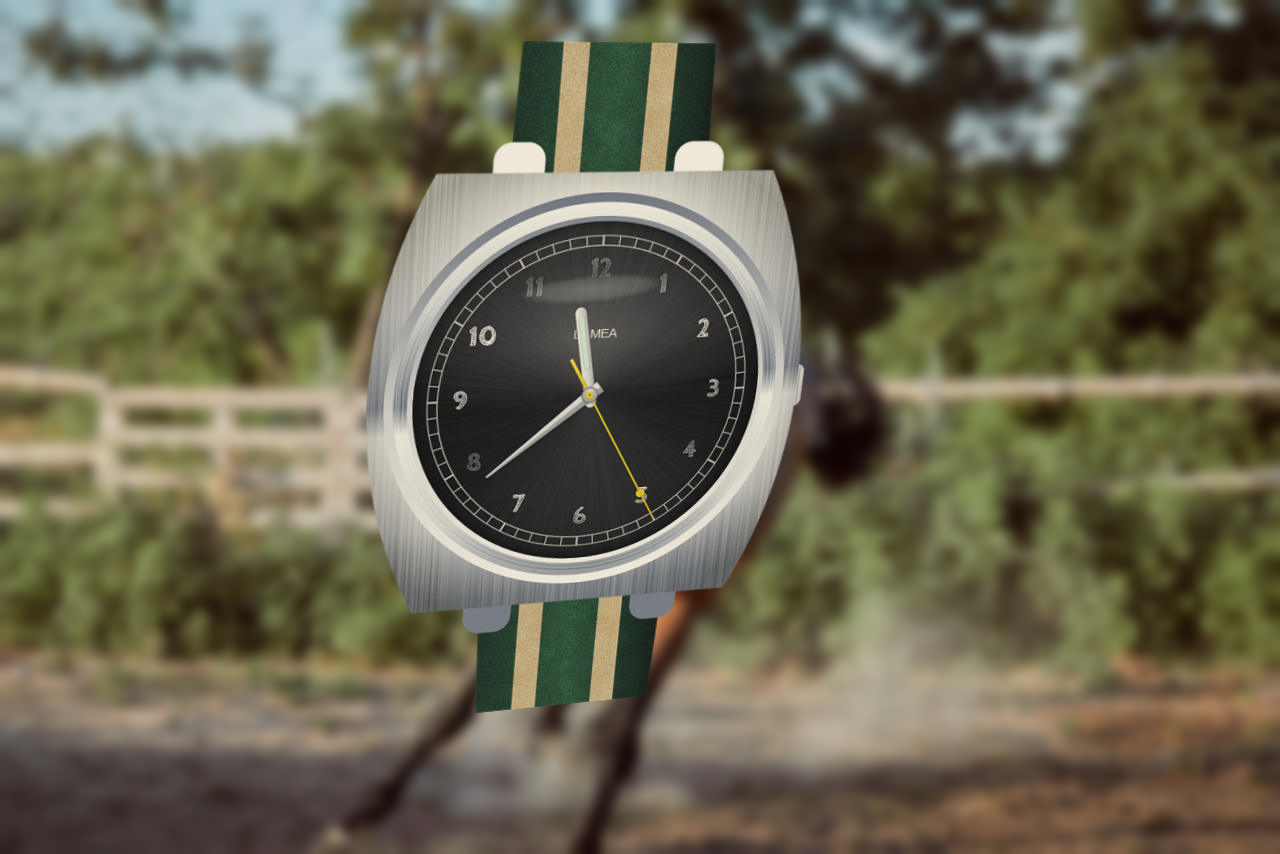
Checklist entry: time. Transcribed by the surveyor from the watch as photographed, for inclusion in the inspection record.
11:38:25
